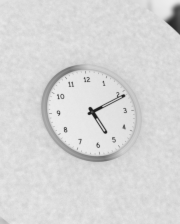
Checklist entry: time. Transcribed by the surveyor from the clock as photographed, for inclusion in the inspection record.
5:11
